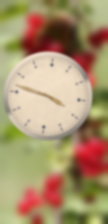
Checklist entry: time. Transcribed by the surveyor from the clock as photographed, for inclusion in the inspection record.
3:47
